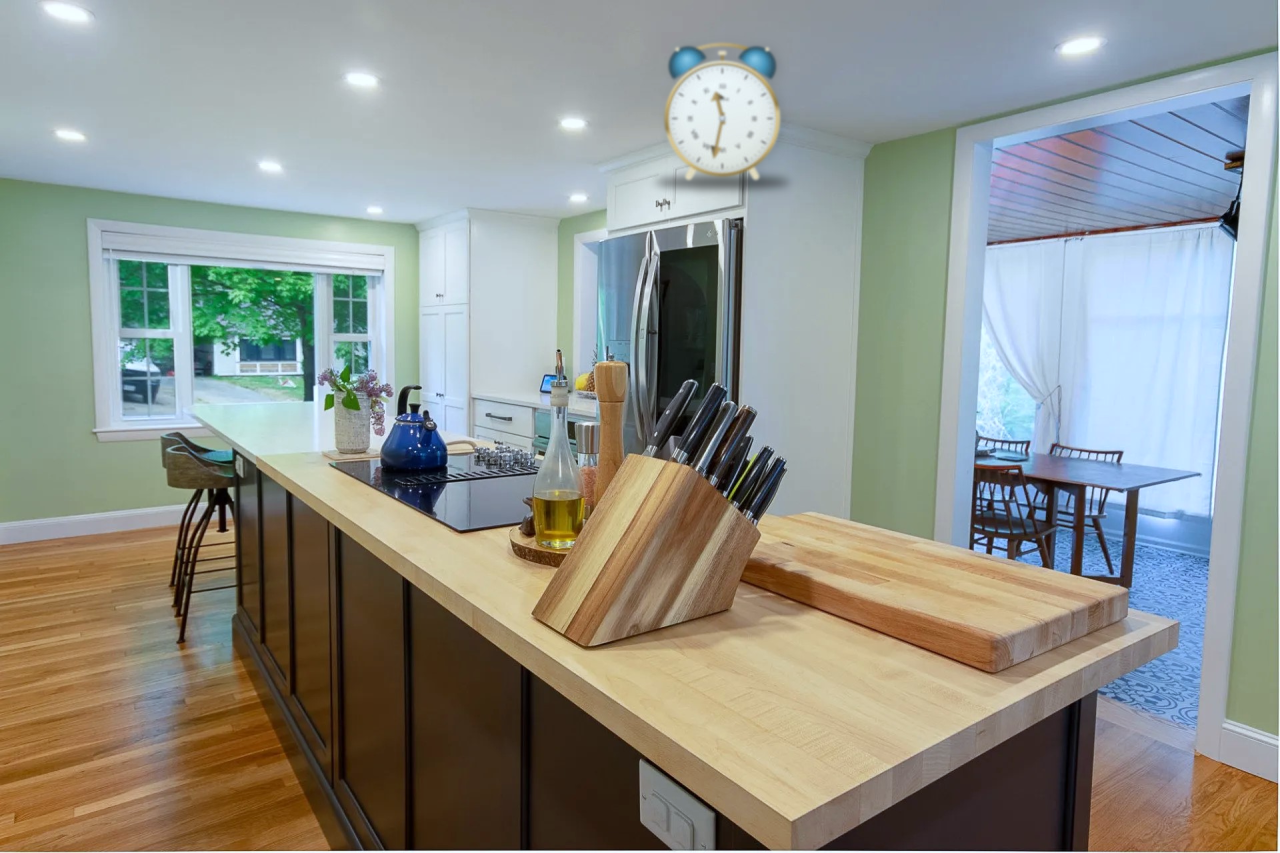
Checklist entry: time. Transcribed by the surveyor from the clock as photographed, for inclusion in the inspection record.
11:32
